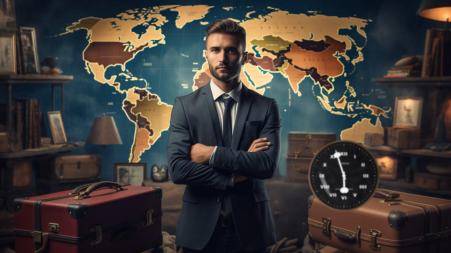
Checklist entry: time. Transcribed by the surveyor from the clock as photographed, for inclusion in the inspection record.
5:57
